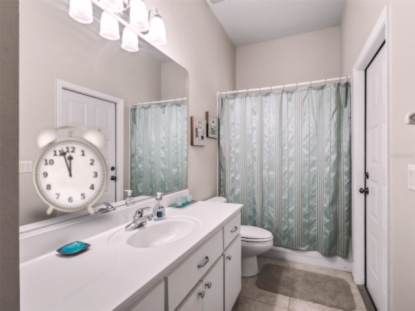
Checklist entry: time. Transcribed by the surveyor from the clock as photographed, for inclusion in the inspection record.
11:57
